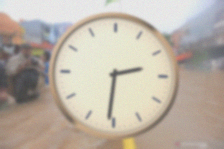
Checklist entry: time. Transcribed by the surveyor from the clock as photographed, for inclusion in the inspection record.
2:31
